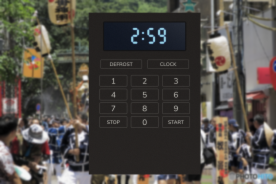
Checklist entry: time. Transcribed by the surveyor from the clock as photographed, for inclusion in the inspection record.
2:59
